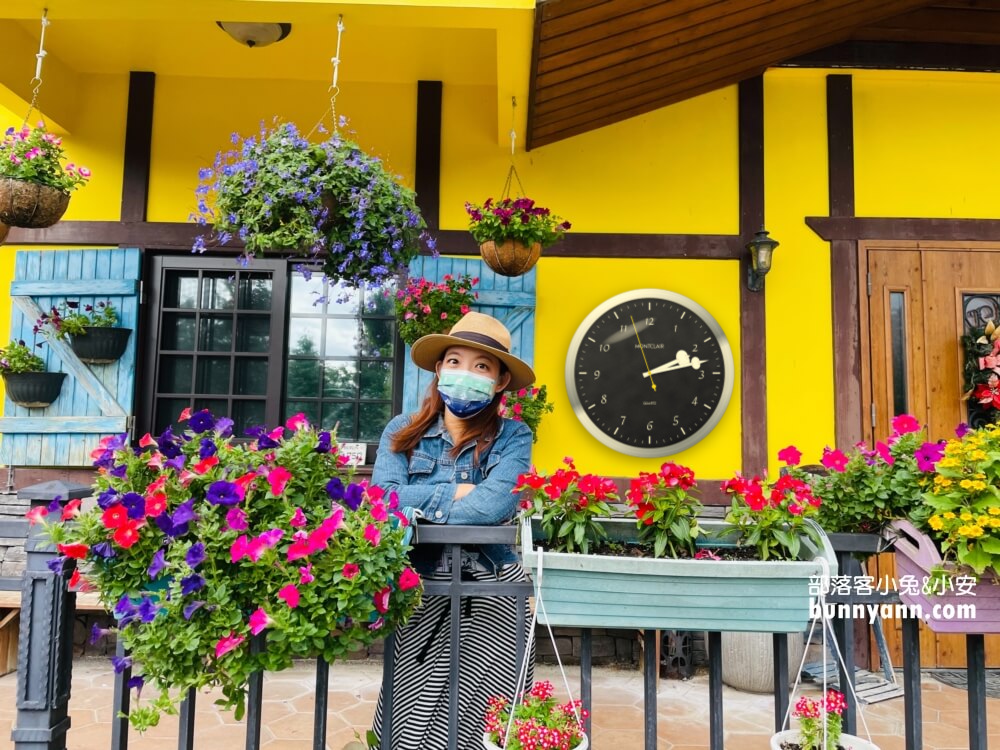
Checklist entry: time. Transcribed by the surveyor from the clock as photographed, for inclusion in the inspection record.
2:12:57
